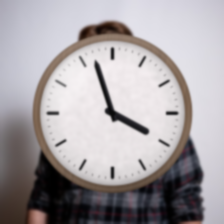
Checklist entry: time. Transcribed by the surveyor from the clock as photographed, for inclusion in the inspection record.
3:57
